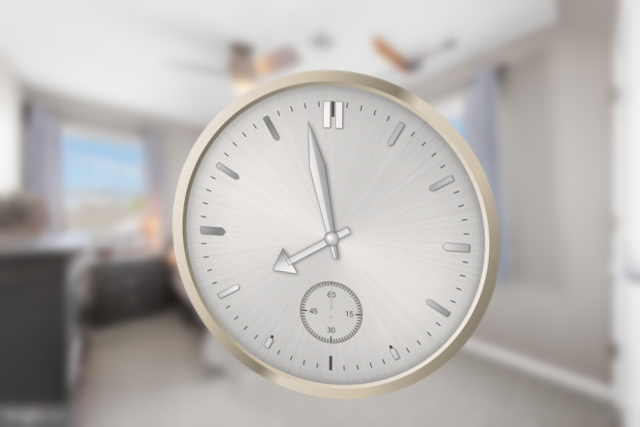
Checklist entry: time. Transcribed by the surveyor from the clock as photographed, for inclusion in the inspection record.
7:58
